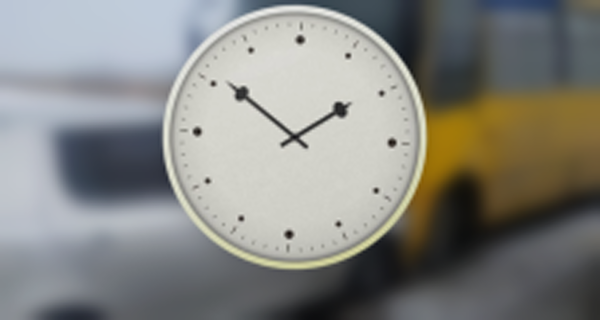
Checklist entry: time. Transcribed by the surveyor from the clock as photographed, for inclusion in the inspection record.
1:51
